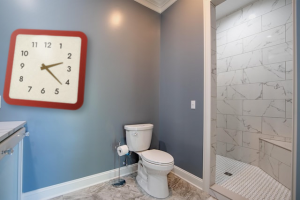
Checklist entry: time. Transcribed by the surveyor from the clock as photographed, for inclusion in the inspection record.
2:22
